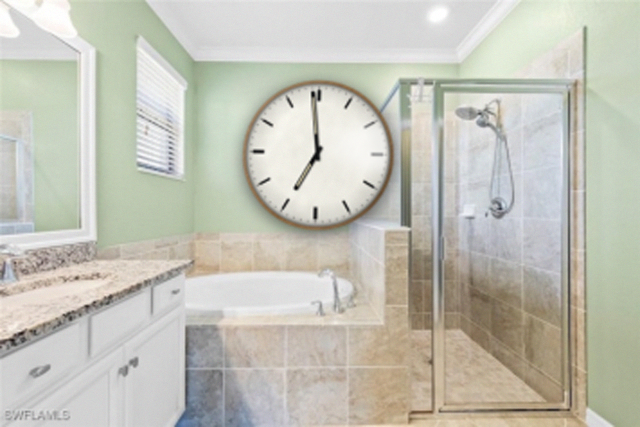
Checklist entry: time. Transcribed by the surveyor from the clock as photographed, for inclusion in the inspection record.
6:59
